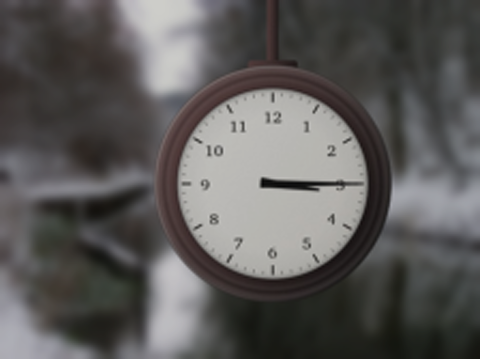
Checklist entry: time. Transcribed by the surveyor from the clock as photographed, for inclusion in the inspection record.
3:15
